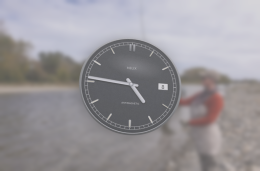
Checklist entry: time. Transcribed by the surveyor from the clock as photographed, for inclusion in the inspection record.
4:46
